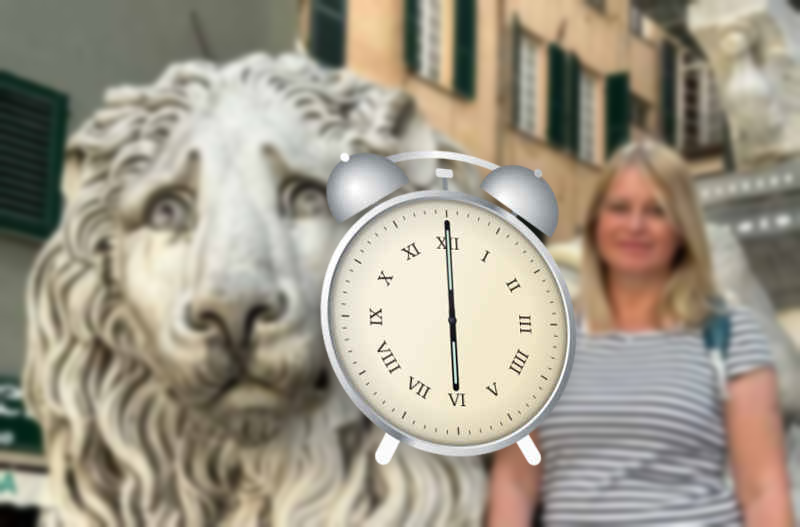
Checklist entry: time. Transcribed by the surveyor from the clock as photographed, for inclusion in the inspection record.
6:00
